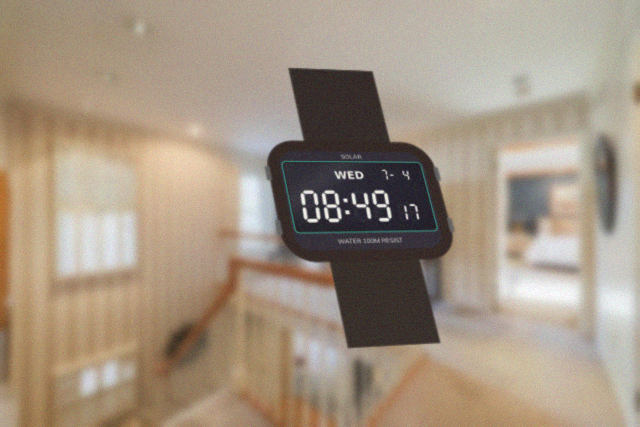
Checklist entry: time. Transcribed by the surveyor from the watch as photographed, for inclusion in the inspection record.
8:49:17
